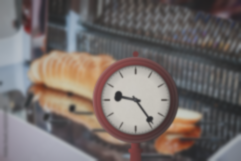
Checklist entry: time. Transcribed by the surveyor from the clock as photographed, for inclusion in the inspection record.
9:24
